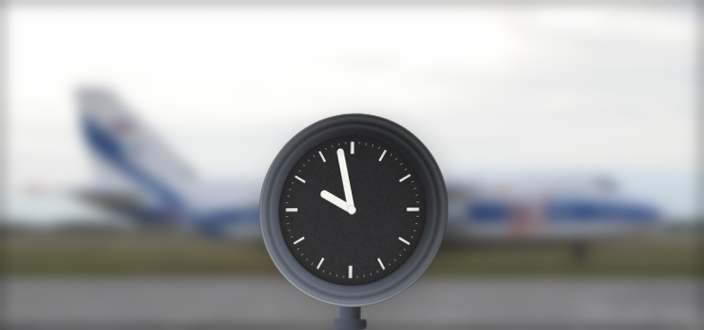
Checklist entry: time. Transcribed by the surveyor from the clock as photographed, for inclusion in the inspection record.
9:58
